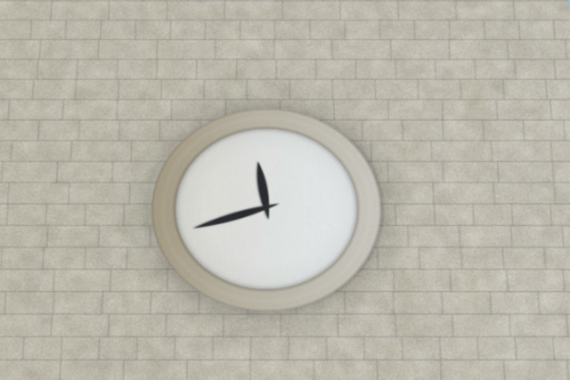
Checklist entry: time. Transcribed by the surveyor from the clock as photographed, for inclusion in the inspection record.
11:42
